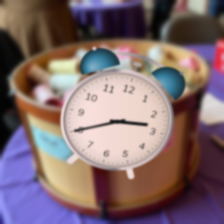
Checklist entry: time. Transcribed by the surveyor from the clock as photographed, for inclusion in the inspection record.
2:40
